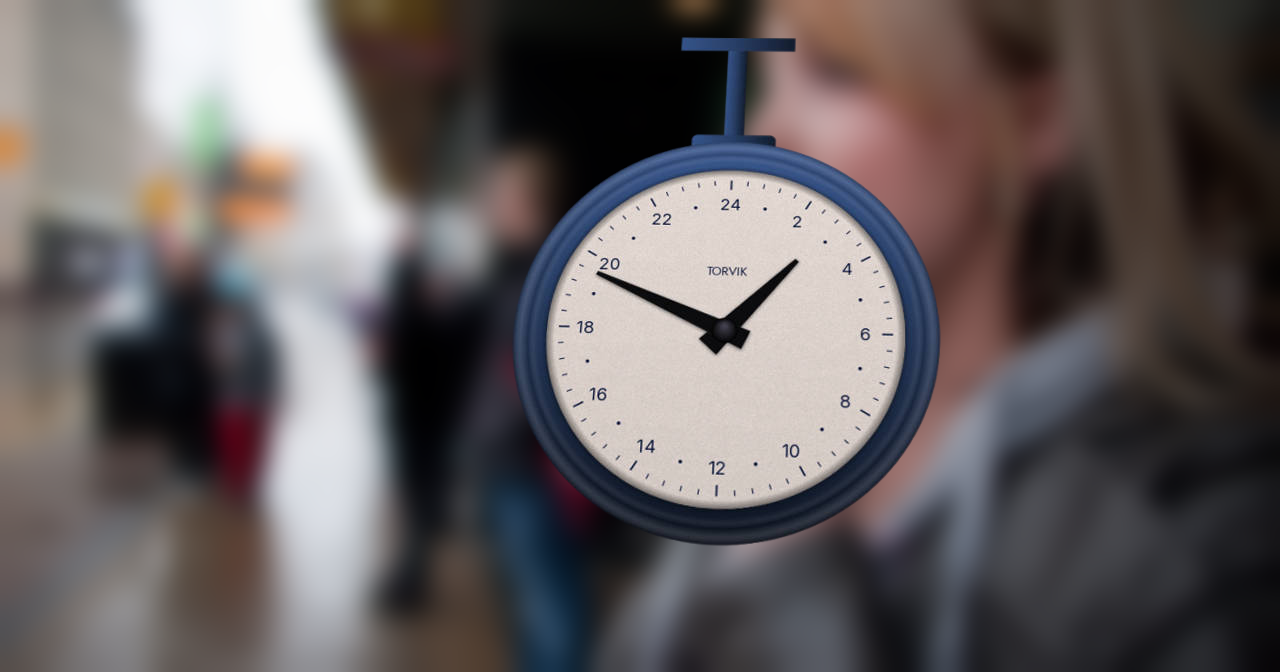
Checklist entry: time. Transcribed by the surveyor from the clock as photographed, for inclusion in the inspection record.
2:49
